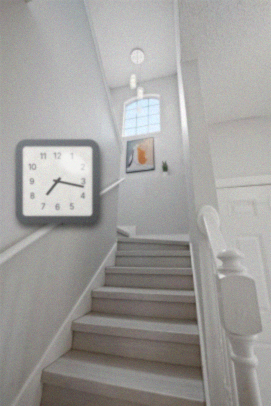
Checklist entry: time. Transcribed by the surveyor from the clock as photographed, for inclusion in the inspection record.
7:17
